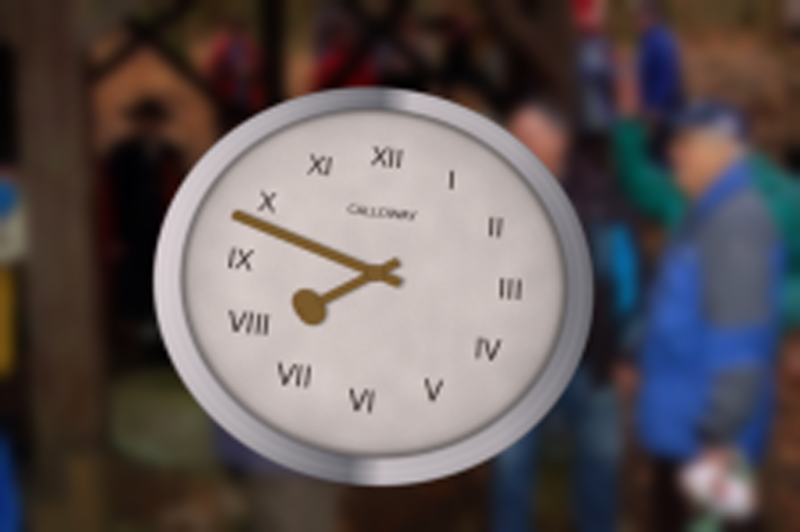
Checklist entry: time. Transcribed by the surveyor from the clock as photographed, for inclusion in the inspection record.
7:48
